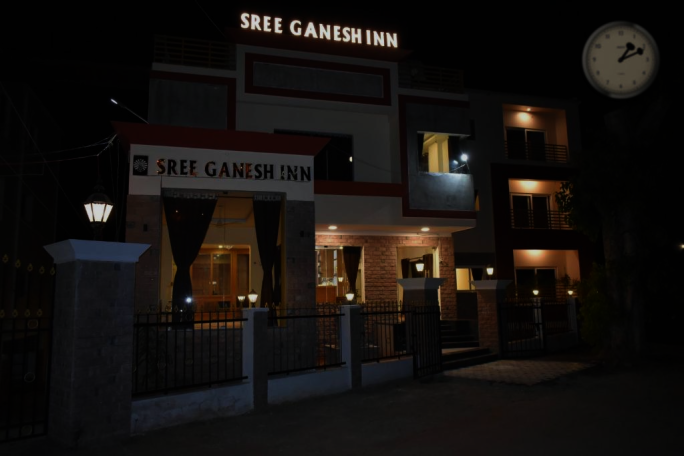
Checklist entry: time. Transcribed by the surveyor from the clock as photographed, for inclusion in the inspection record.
1:11
